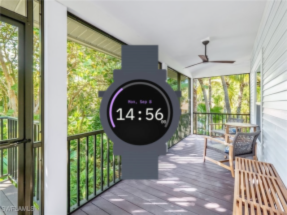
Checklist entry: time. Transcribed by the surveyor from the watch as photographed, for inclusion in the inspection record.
14:56
